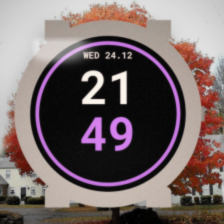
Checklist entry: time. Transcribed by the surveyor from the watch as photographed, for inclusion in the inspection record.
21:49
